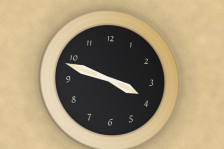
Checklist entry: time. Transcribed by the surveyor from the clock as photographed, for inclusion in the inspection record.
3:48
